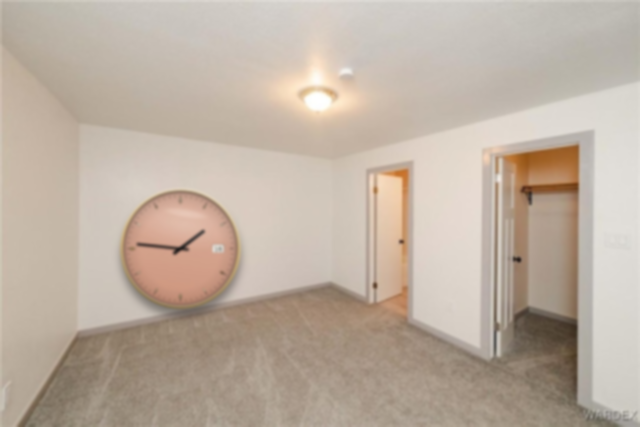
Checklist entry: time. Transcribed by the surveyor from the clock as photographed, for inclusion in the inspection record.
1:46
